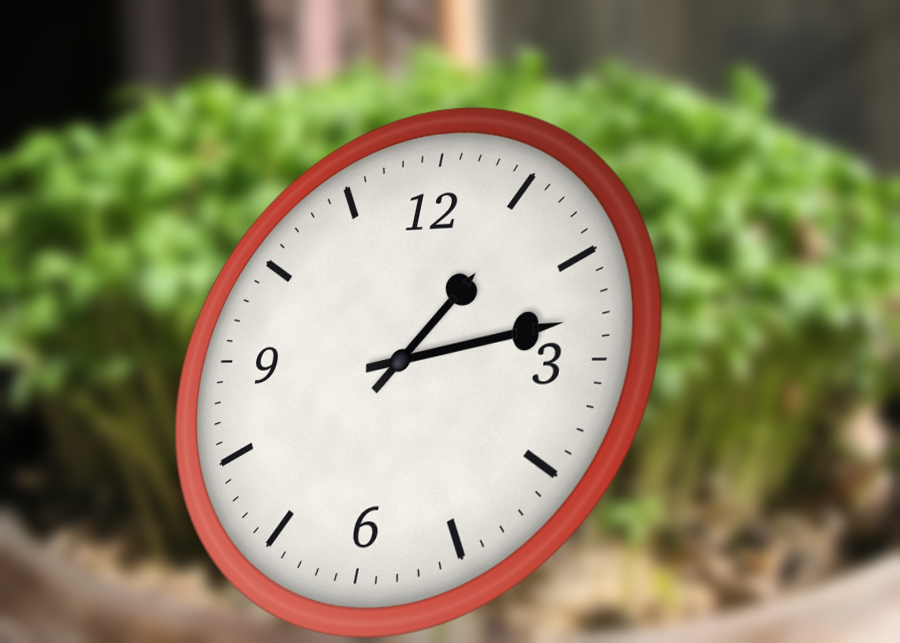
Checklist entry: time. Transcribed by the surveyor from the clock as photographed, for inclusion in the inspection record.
1:13
